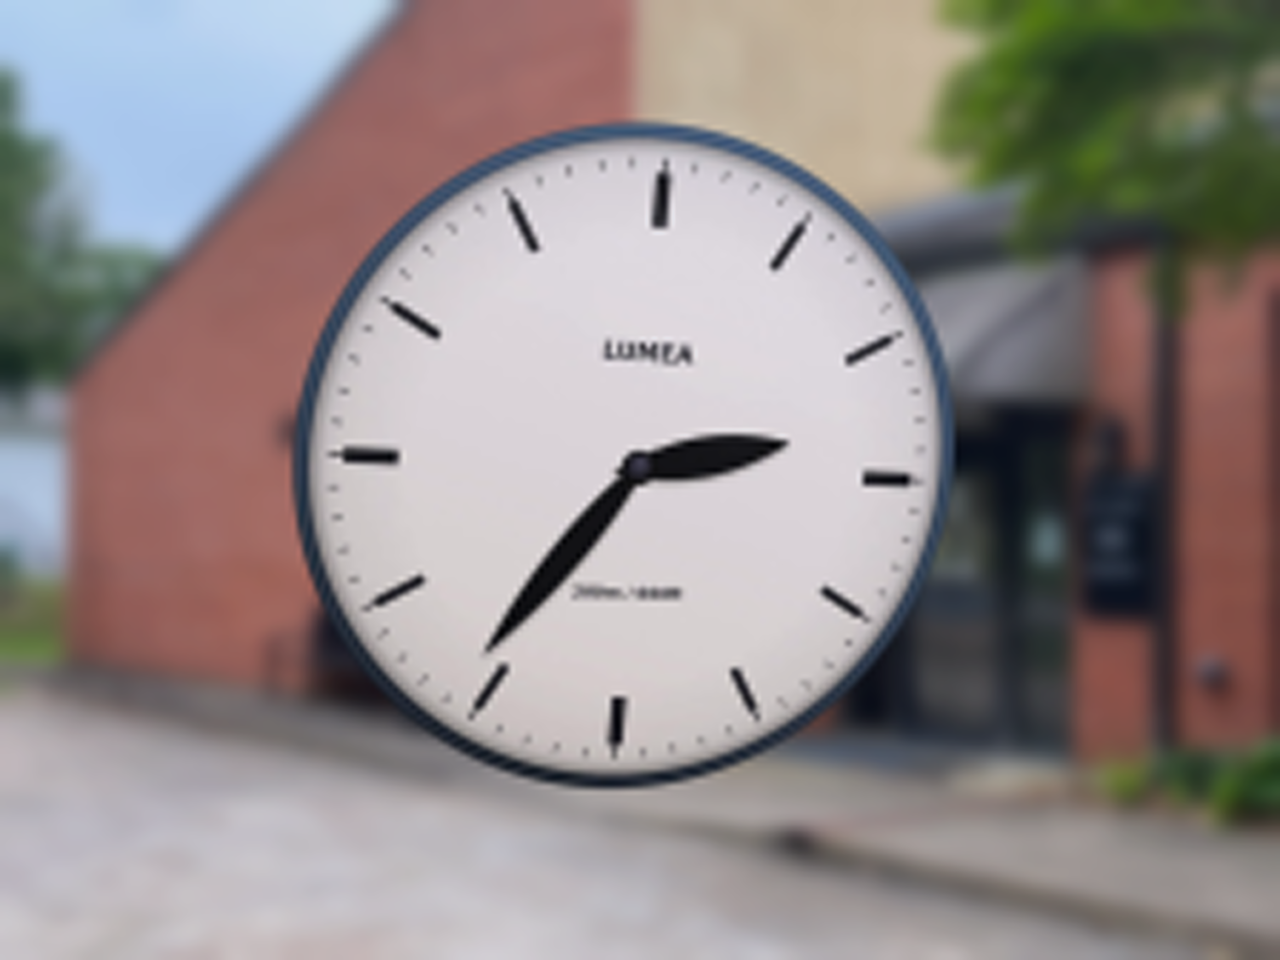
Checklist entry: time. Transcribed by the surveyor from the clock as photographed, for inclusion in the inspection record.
2:36
